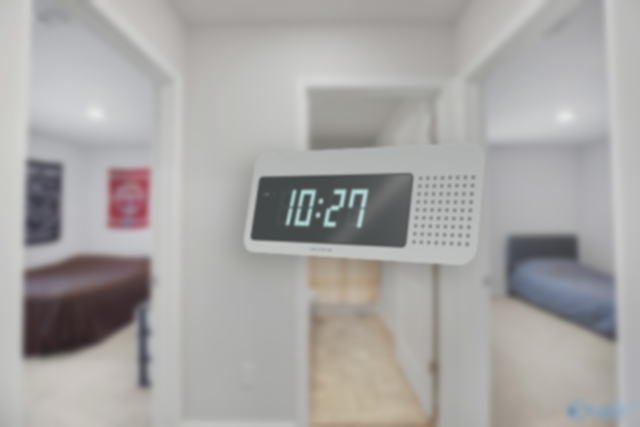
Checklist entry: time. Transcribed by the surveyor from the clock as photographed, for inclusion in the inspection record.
10:27
